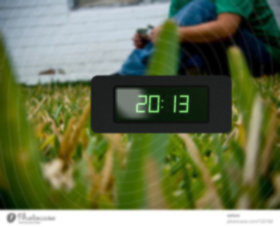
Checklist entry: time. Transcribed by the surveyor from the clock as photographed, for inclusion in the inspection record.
20:13
